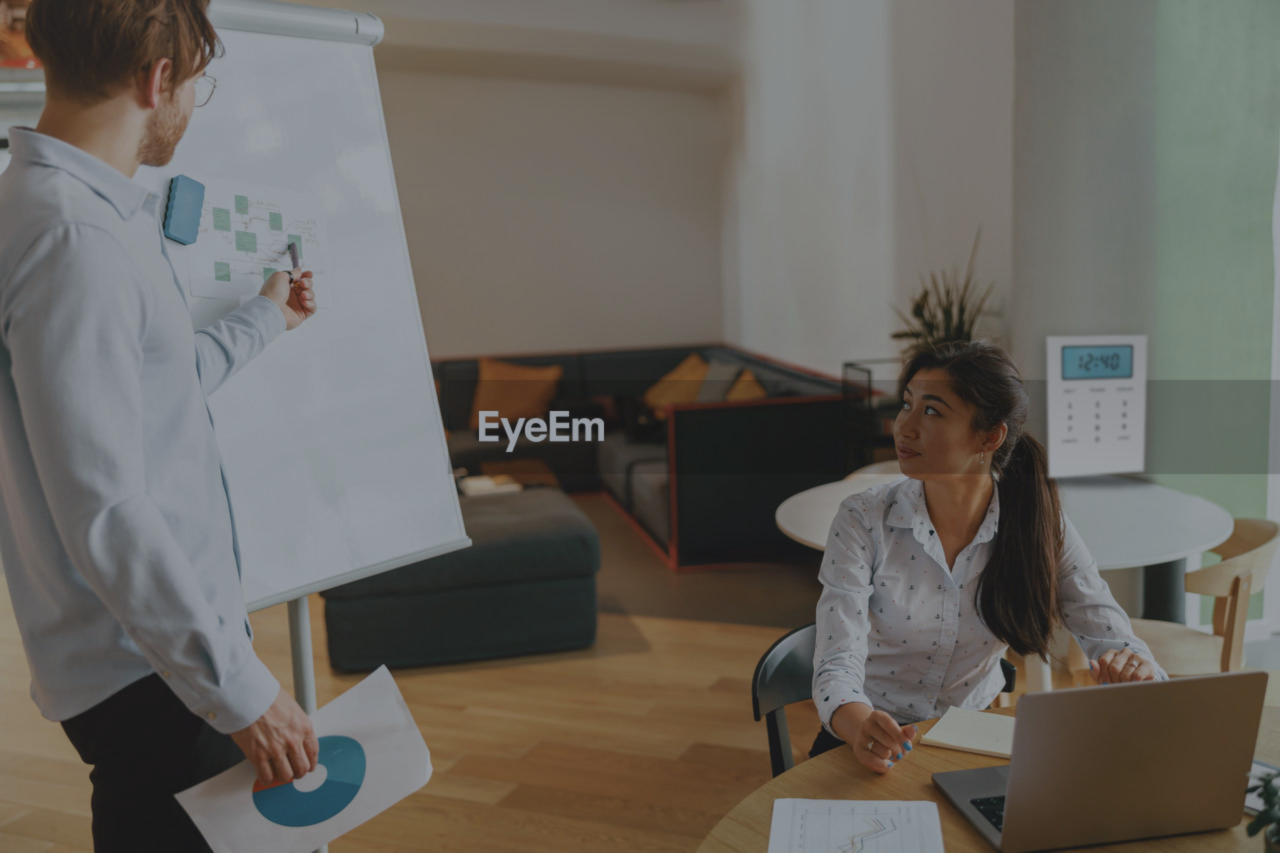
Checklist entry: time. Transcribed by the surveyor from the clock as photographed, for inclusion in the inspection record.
12:40
